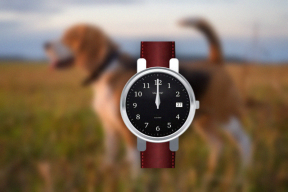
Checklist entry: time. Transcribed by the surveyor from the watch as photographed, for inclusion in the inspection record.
12:00
